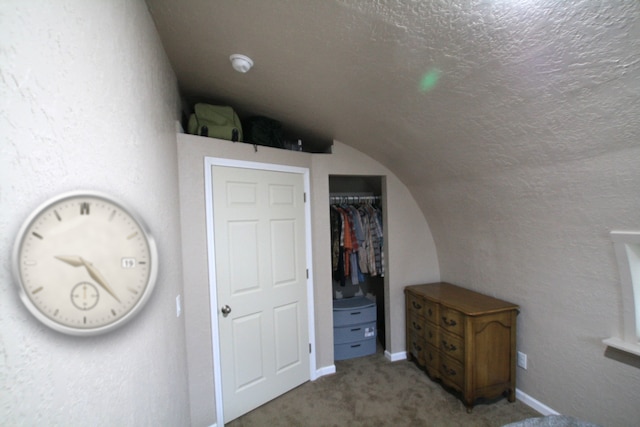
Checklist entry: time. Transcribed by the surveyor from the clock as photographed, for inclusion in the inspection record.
9:23
